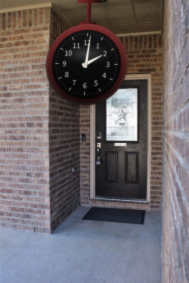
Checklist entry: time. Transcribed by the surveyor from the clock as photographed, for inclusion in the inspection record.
2:01
